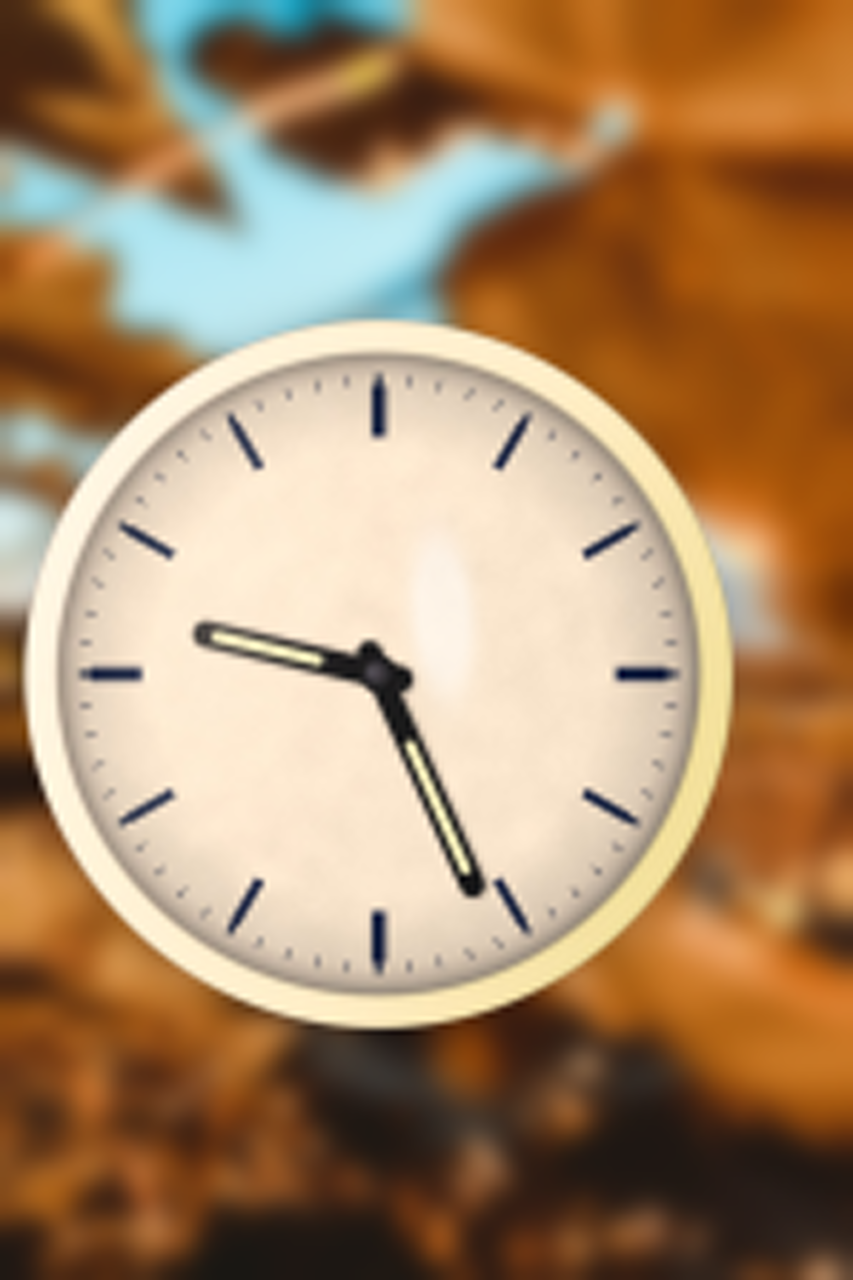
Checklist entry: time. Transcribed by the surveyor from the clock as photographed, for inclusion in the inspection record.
9:26
